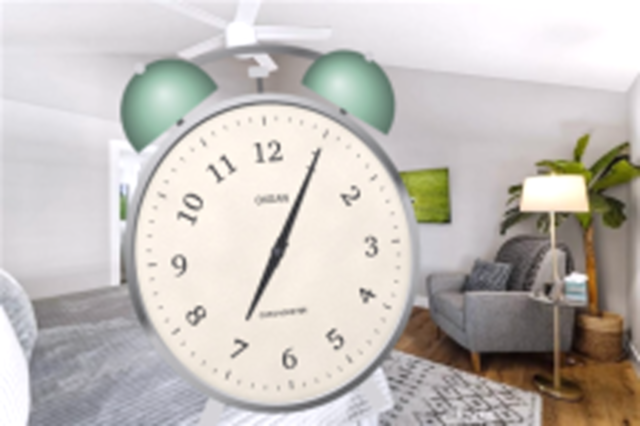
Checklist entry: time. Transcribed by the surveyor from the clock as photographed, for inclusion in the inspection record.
7:05
